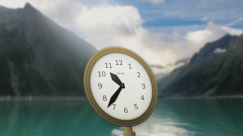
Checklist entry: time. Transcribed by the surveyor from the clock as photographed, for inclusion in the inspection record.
10:37
